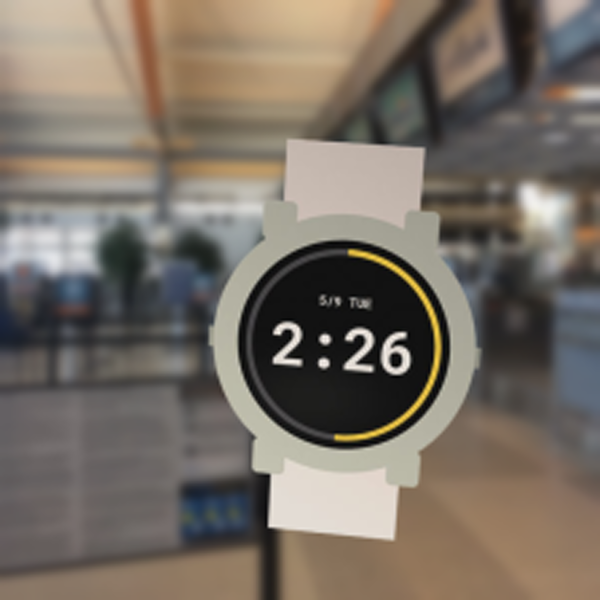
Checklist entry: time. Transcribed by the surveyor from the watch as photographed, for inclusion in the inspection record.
2:26
